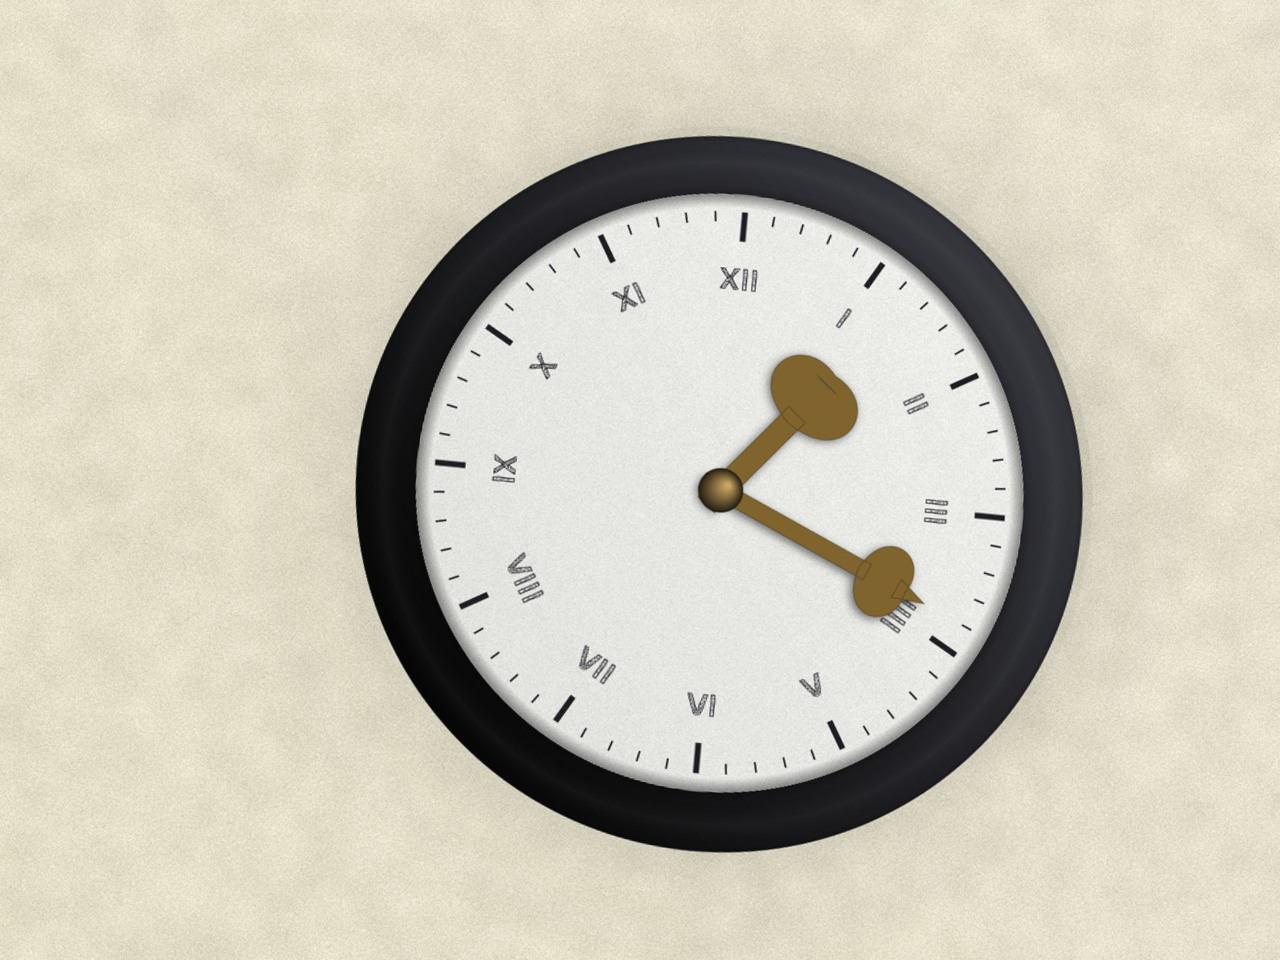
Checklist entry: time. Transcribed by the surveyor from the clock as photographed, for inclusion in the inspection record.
1:19
